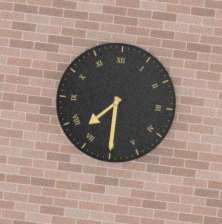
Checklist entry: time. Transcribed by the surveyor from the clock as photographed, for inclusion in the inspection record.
7:30
